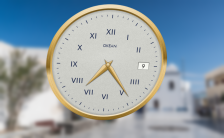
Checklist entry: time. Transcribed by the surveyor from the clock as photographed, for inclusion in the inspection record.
7:24
